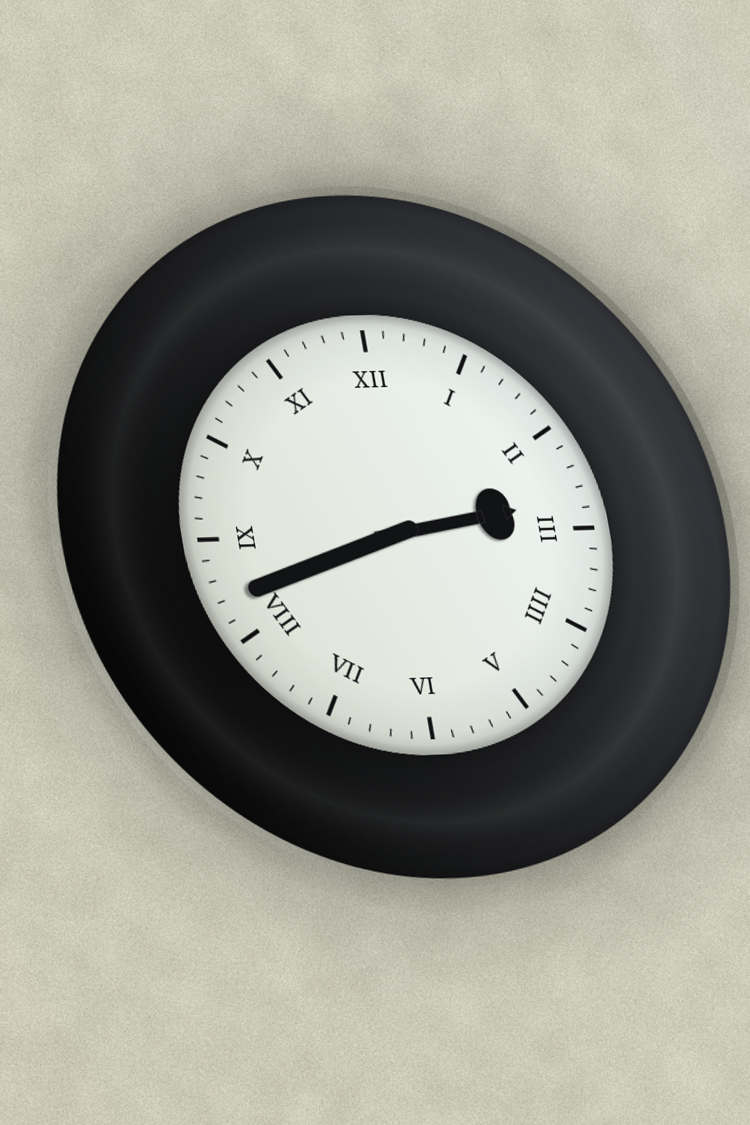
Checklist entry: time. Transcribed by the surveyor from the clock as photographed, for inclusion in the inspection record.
2:42
